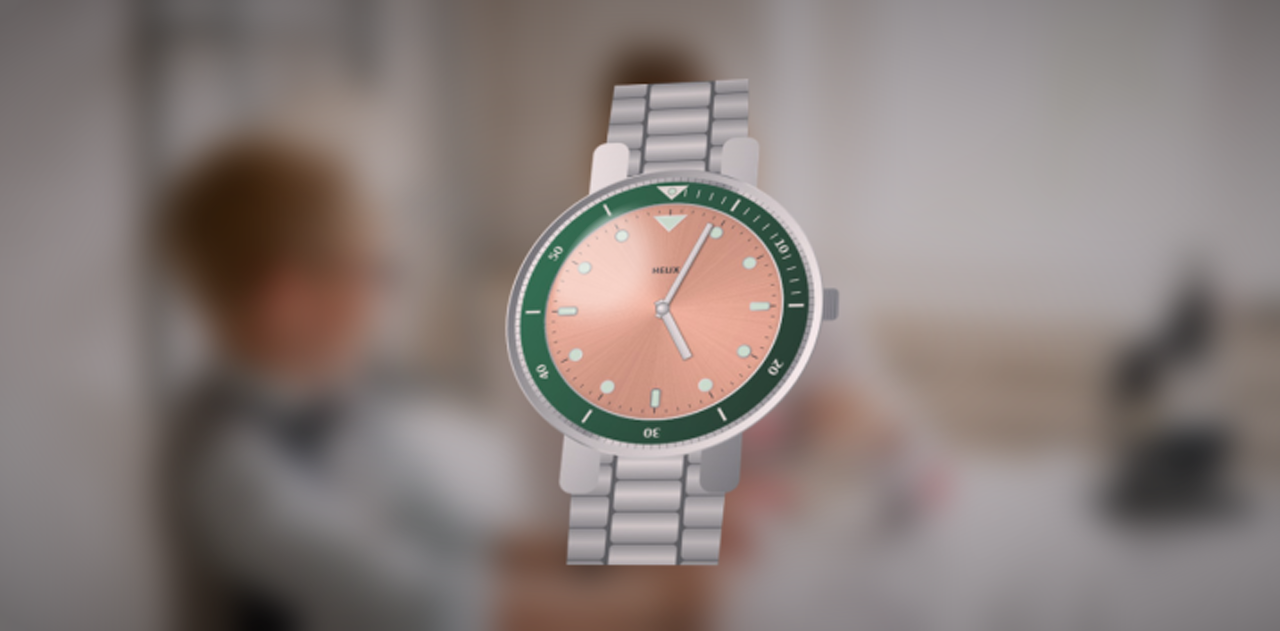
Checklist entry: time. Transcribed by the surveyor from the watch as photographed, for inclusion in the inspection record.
5:04
